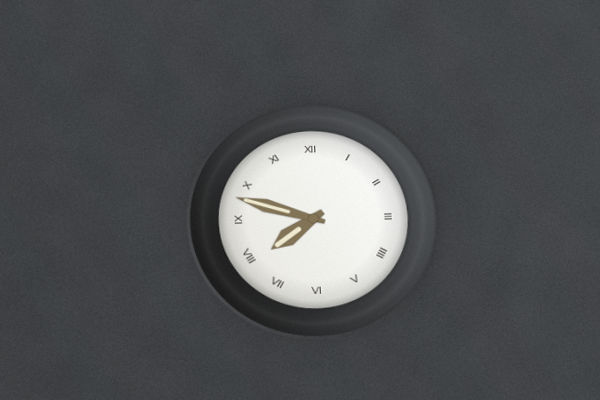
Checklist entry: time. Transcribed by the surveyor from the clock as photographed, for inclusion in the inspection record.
7:48
